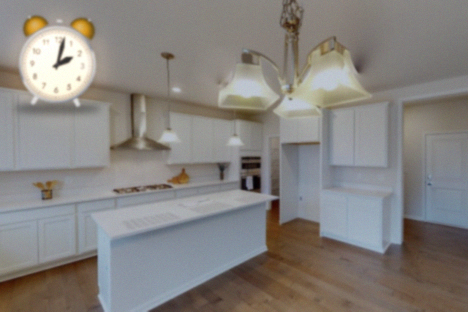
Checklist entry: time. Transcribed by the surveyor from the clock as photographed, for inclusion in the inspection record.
2:02
